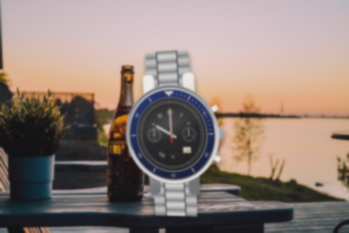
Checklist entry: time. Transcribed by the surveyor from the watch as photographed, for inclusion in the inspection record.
10:00
